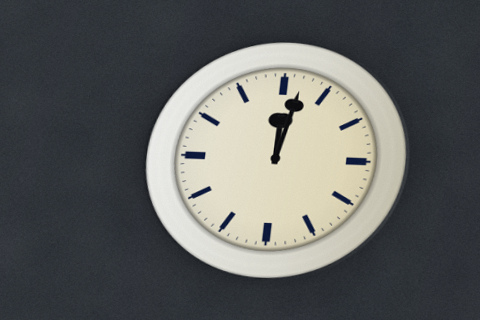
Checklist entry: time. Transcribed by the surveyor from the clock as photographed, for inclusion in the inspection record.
12:02
